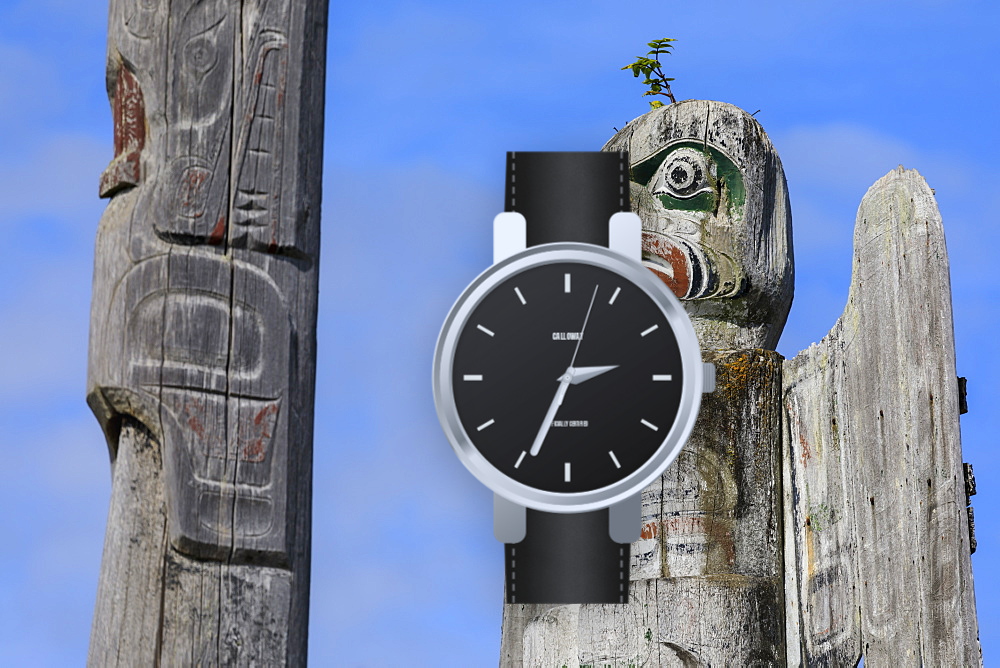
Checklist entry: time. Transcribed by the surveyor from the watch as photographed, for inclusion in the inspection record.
2:34:03
